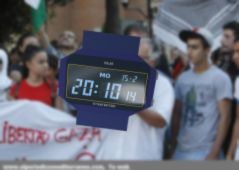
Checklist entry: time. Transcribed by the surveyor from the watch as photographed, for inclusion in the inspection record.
20:10:14
